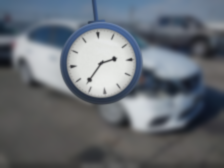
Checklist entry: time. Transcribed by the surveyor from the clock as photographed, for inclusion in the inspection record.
2:37
